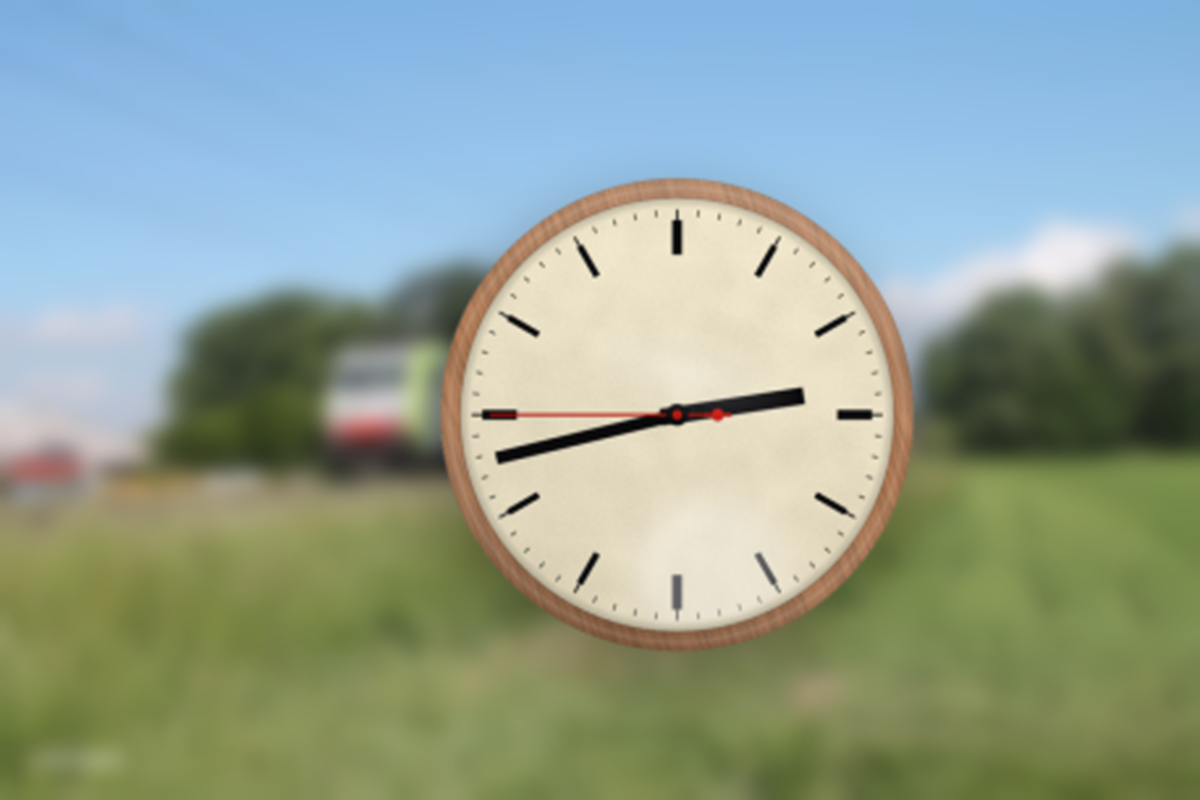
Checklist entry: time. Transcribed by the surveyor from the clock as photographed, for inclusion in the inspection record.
2:42:45
